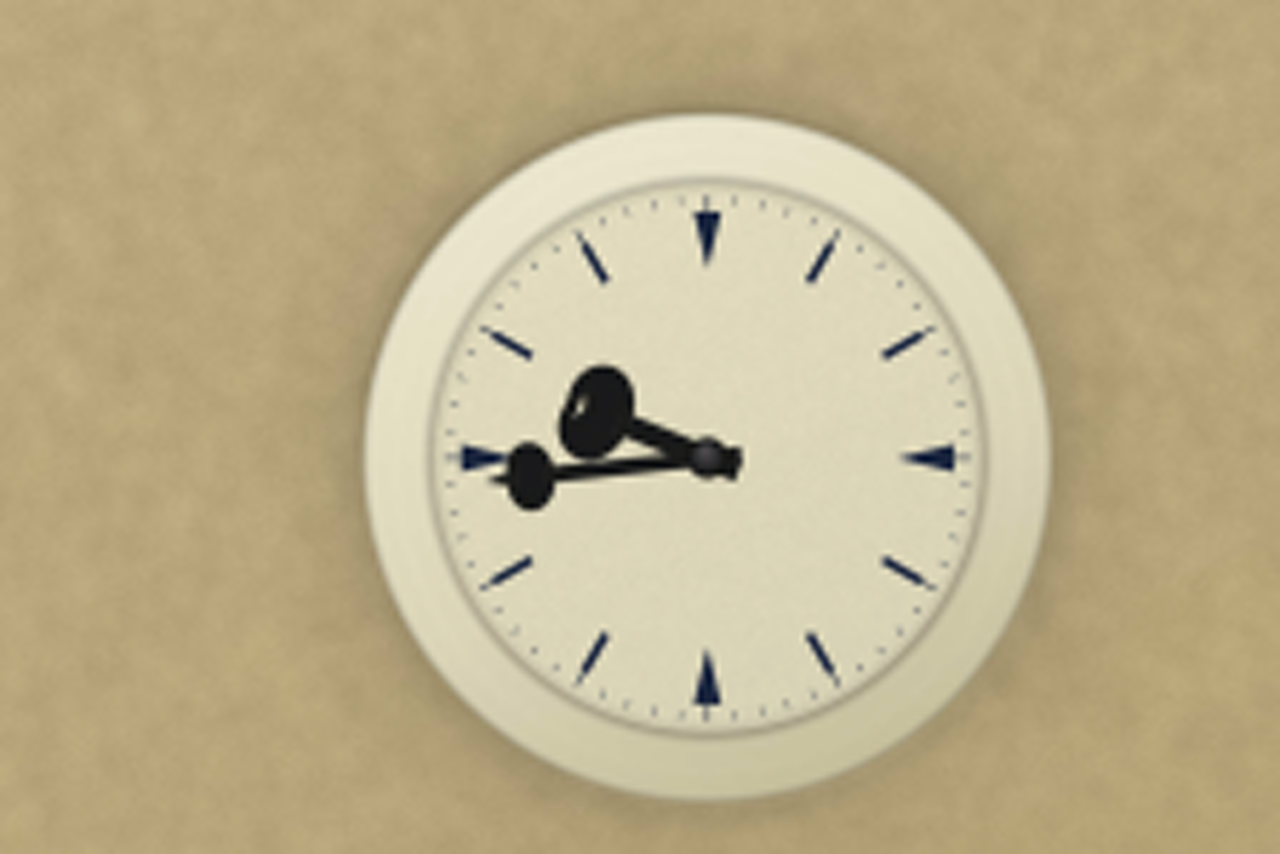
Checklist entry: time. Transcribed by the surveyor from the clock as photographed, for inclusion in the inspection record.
9:44
